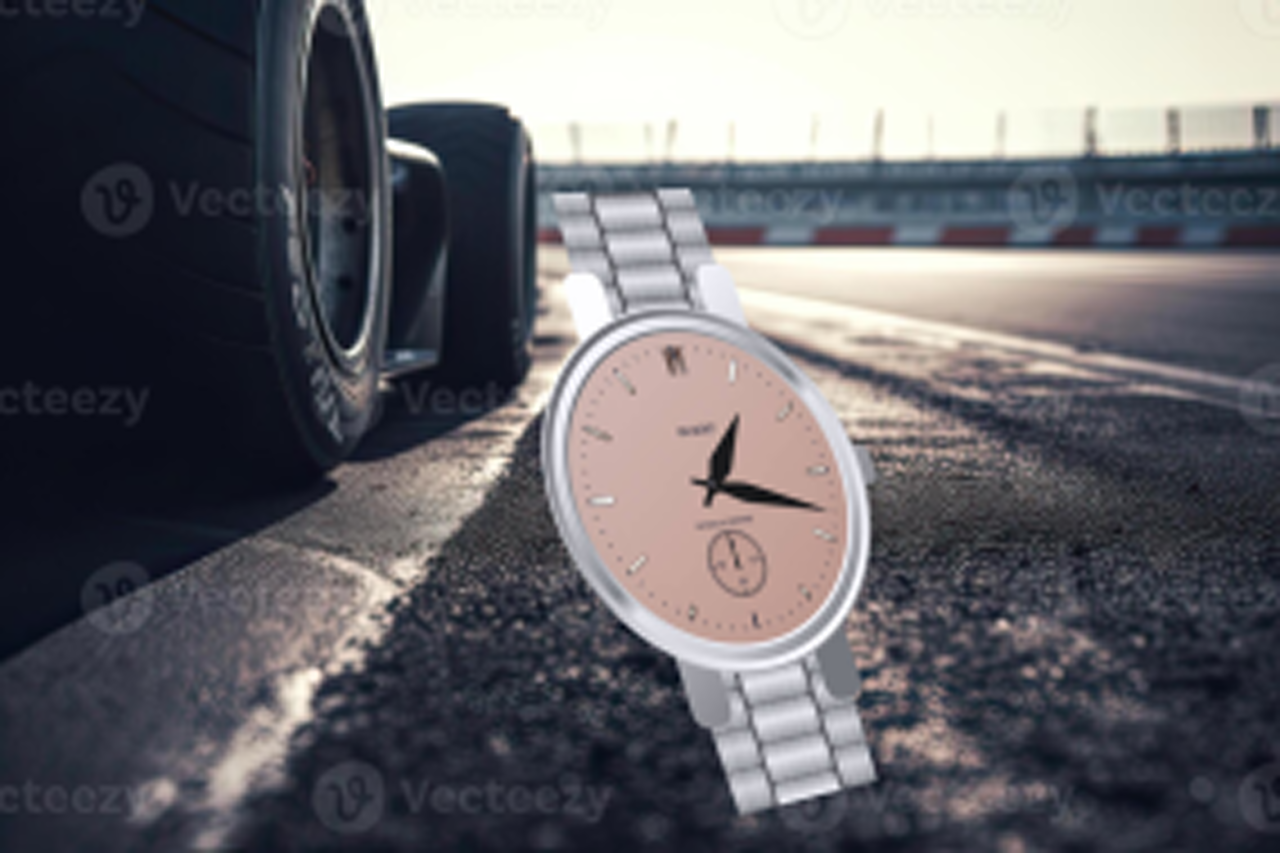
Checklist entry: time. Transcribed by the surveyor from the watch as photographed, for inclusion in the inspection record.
1:18
